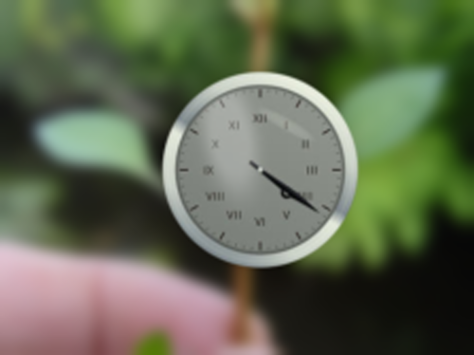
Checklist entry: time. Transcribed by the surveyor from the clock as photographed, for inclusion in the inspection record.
4:21
